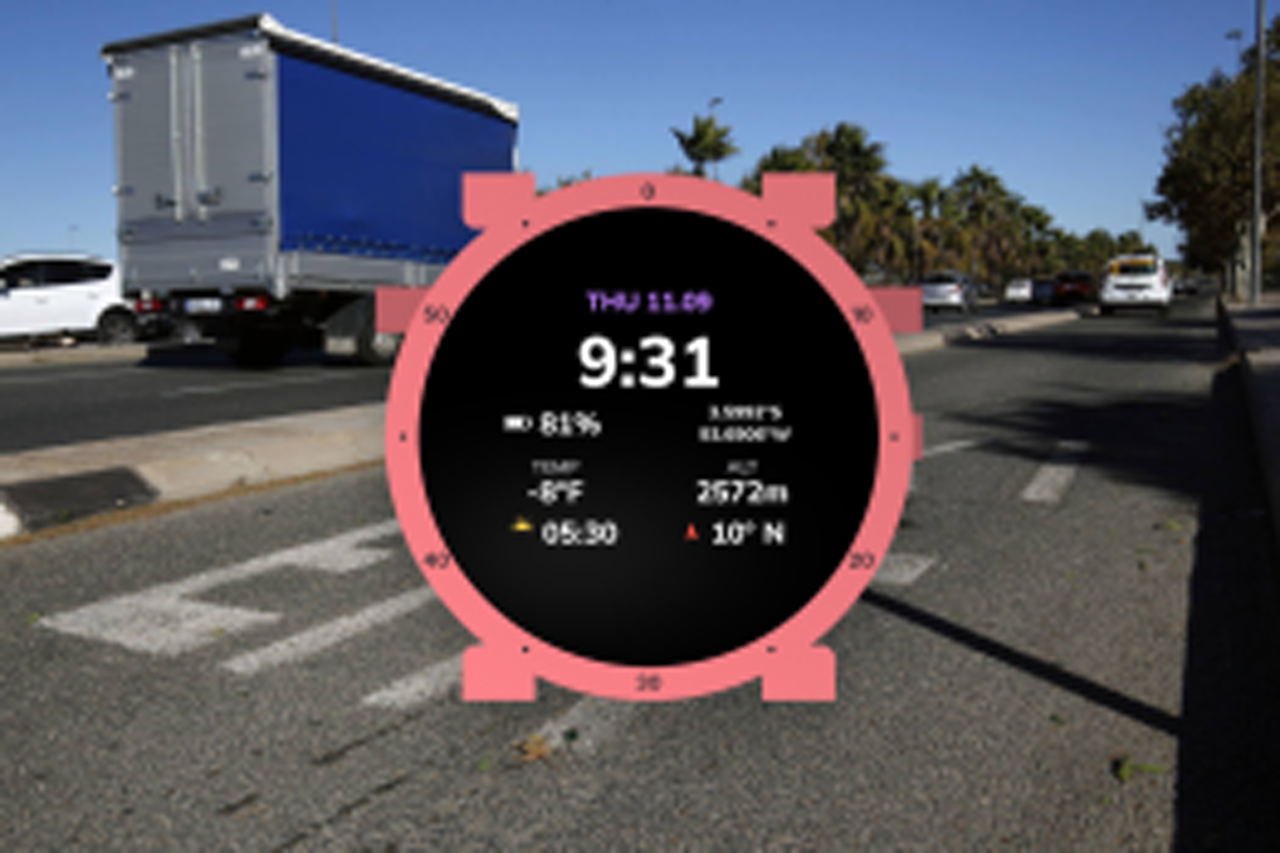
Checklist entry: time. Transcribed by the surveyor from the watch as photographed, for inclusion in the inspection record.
9:31
